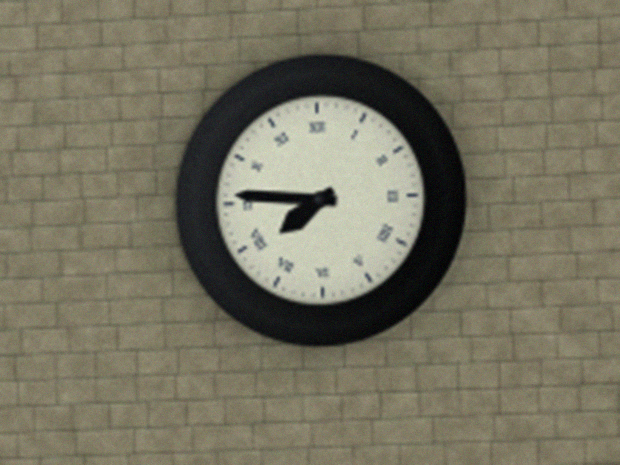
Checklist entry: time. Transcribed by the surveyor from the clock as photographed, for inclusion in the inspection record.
7:46
